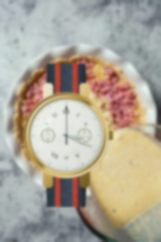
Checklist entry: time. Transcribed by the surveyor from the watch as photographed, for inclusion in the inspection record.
3:19
